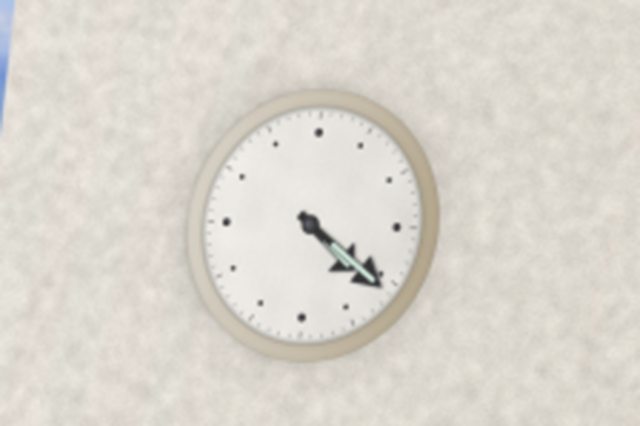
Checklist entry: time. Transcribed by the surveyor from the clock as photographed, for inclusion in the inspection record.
4:21
